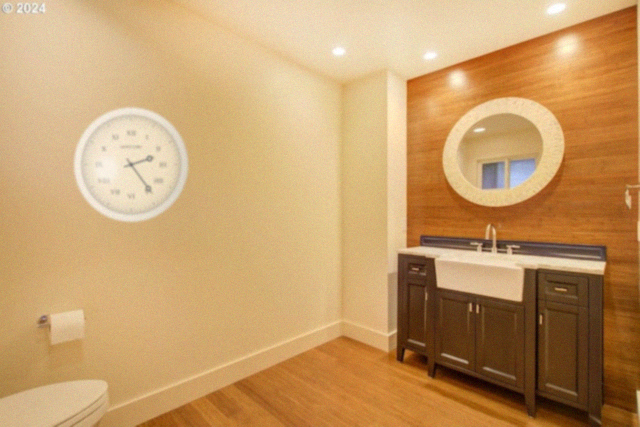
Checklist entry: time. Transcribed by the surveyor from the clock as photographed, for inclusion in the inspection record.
2:24
